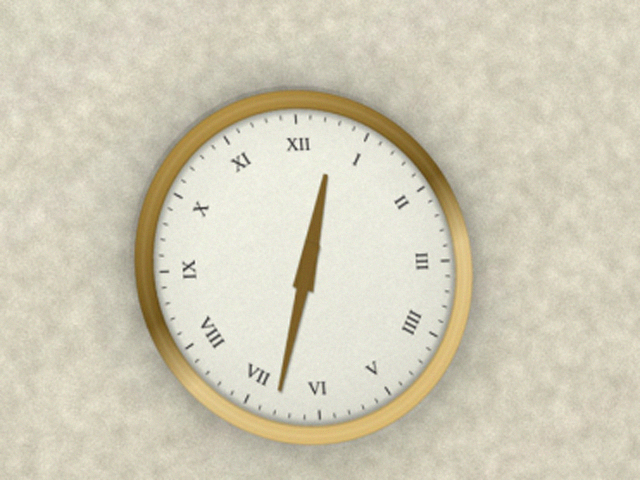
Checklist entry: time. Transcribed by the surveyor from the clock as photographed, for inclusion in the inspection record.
12:33
